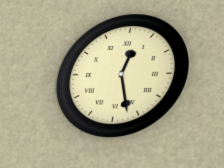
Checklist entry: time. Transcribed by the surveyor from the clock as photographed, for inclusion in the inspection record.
12:27
